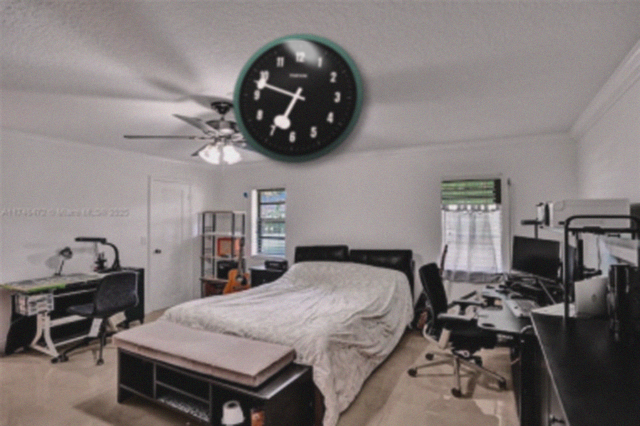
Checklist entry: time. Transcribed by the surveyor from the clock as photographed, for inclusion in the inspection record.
6:48
